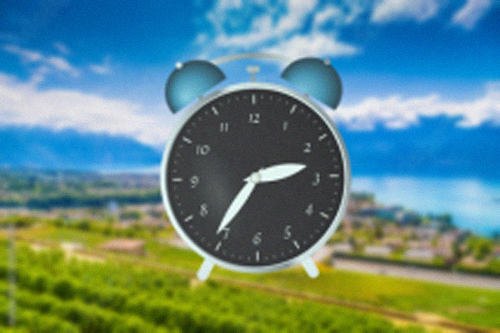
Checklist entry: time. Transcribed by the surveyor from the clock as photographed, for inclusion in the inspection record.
2:36
